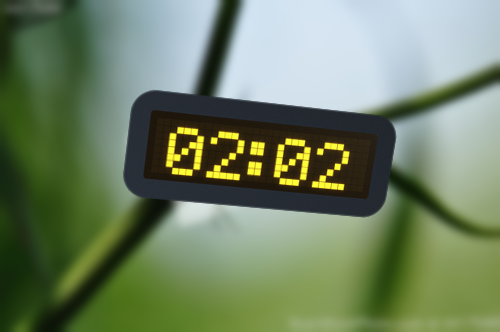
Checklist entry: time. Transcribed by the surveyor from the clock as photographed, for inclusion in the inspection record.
2:02
